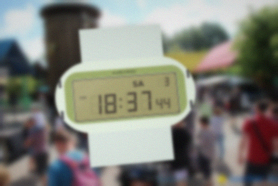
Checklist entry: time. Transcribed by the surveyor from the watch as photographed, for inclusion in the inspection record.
18:37
